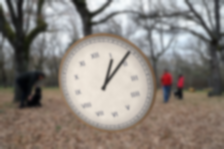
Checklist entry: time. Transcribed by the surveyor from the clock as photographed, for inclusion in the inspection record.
1:09
